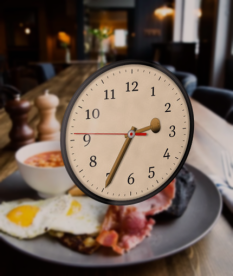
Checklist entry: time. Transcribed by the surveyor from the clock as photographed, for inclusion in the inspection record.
2:34:46
